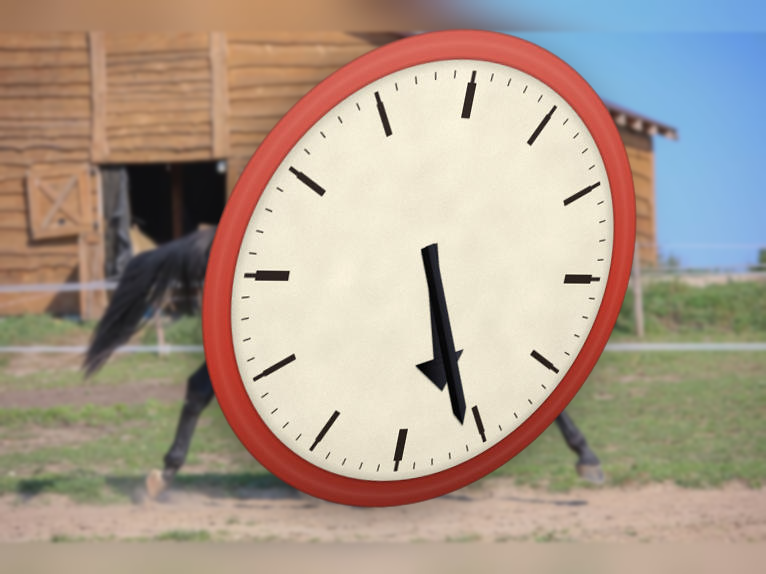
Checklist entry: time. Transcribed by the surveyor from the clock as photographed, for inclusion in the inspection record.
5:26
